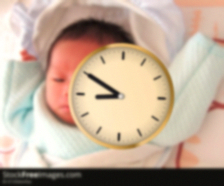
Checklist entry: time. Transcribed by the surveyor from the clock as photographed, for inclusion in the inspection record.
8:50
